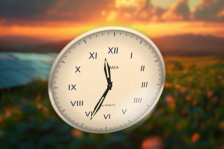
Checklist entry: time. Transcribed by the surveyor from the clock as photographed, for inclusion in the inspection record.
11:34
